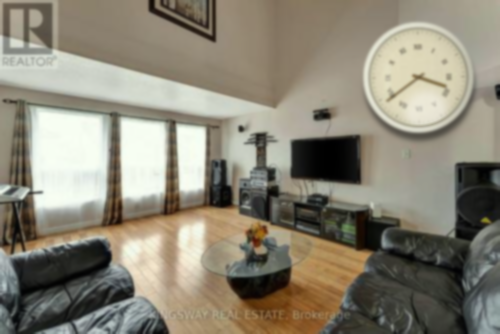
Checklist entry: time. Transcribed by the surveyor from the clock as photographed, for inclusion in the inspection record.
3:39
